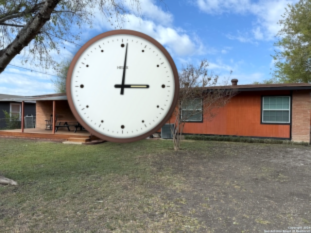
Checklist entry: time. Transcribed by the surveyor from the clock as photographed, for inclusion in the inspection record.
3:01
